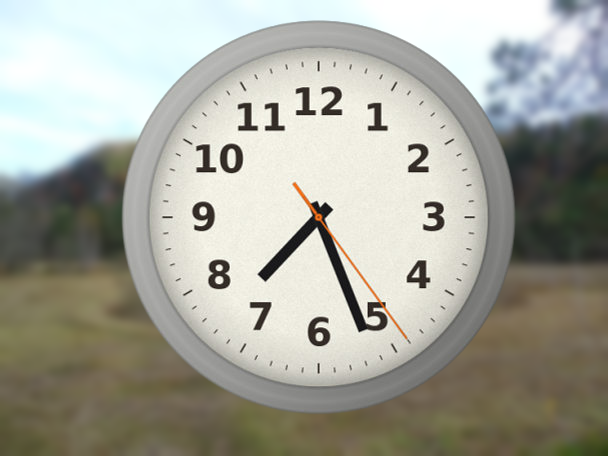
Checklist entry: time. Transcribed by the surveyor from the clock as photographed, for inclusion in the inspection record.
7:26:24
